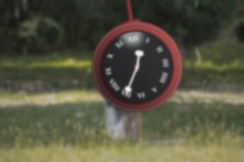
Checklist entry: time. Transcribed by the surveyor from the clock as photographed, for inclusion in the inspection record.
12:35
